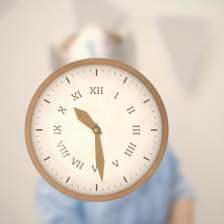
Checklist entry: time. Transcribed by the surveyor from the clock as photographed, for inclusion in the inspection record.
10:29
